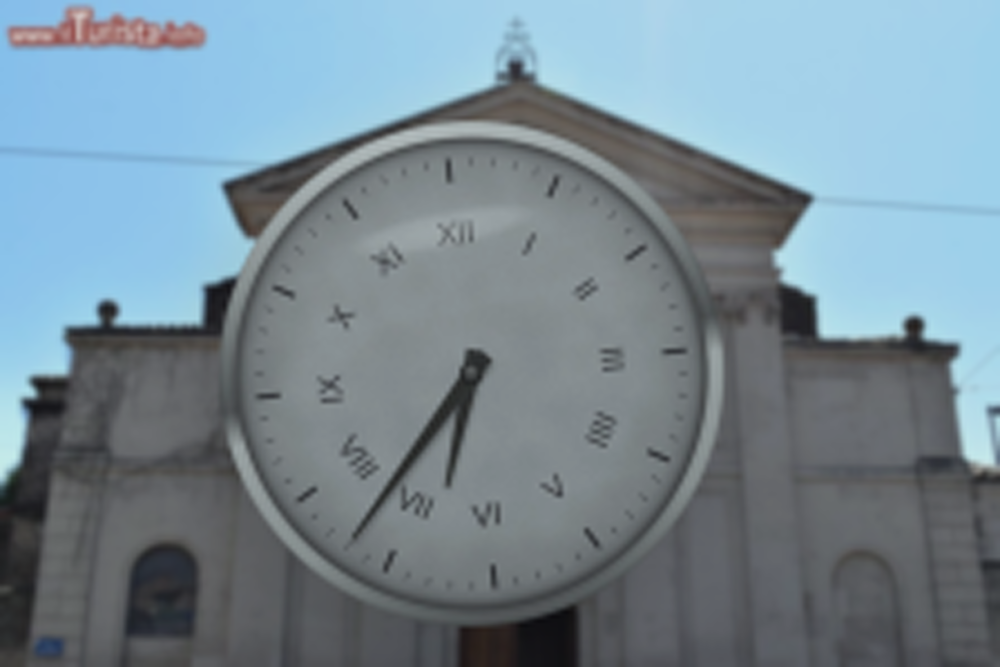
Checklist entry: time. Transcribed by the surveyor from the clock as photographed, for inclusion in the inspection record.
6:37
